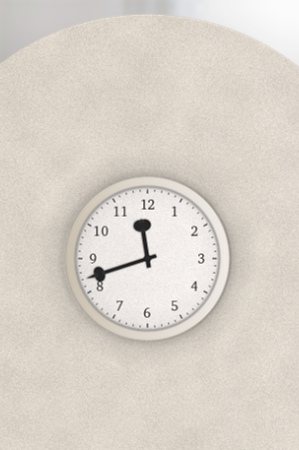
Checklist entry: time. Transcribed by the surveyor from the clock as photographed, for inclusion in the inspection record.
11:42
